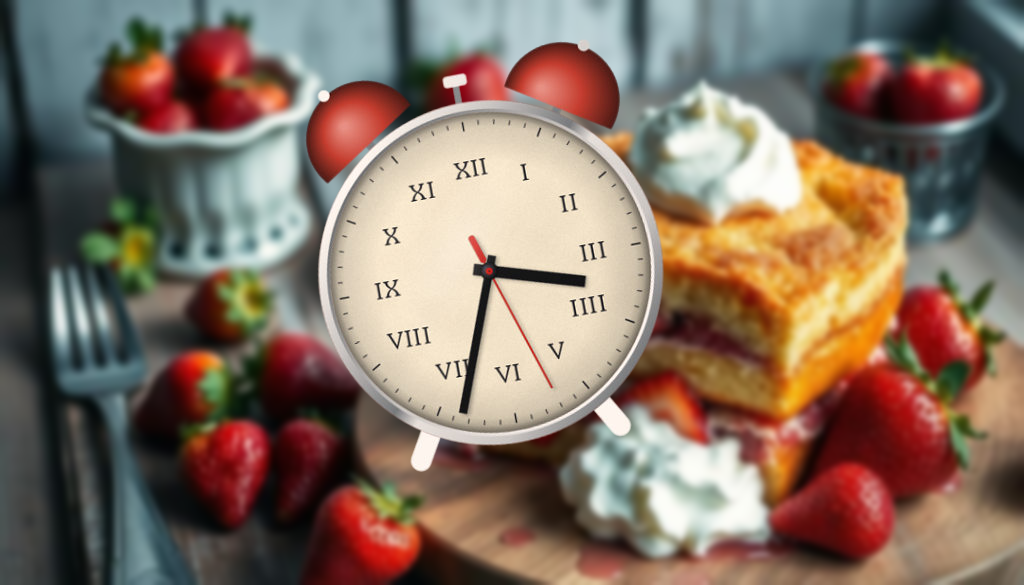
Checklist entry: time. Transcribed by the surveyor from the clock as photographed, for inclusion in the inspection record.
3:33:27
